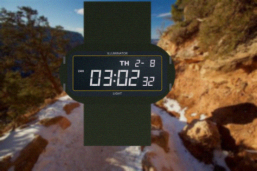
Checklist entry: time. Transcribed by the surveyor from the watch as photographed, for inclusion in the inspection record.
3:02:32
